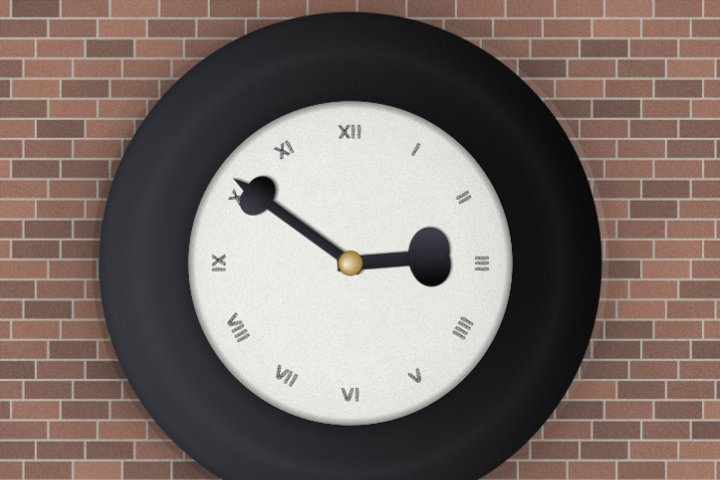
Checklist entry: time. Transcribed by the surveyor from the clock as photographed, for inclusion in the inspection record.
2:51
